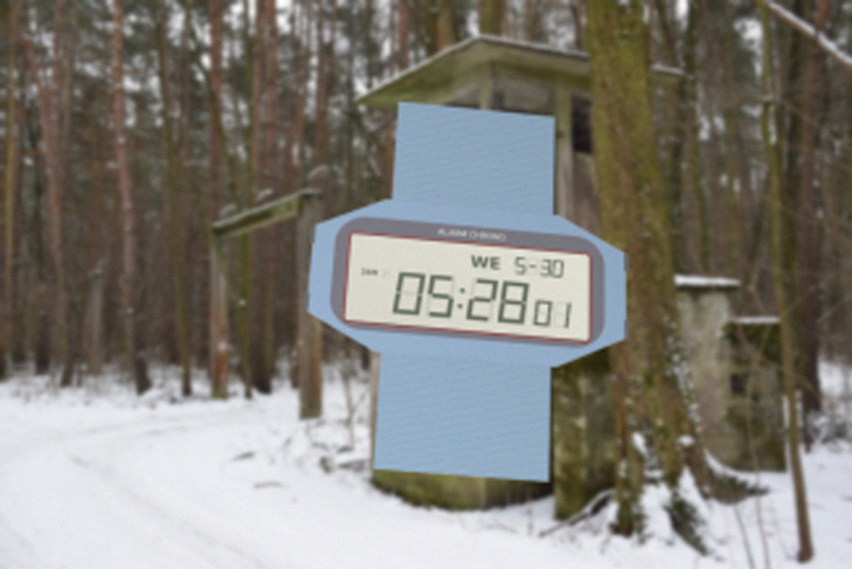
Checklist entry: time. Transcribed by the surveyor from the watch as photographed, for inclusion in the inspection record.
5:28:01
